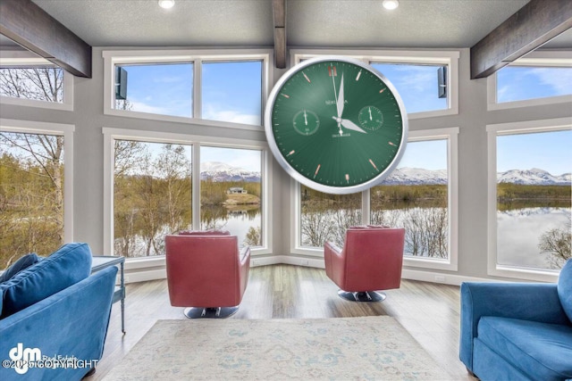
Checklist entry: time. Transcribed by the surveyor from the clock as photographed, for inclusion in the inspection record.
4:02
